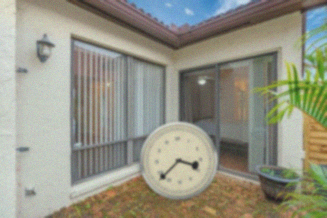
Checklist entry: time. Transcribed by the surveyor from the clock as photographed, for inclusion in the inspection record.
3:38
